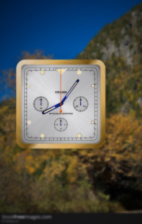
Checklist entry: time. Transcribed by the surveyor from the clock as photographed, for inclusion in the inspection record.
8:06
